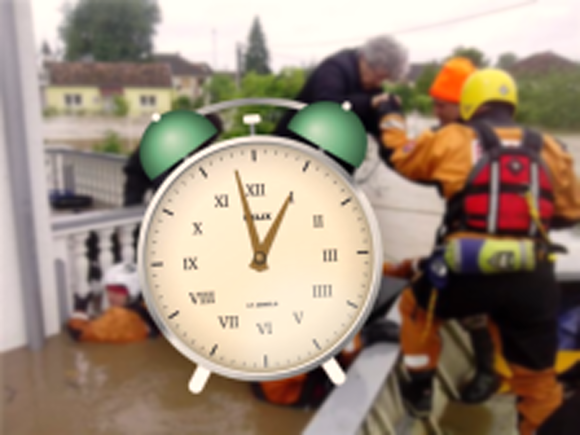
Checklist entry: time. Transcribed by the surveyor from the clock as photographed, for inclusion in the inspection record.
12:58
